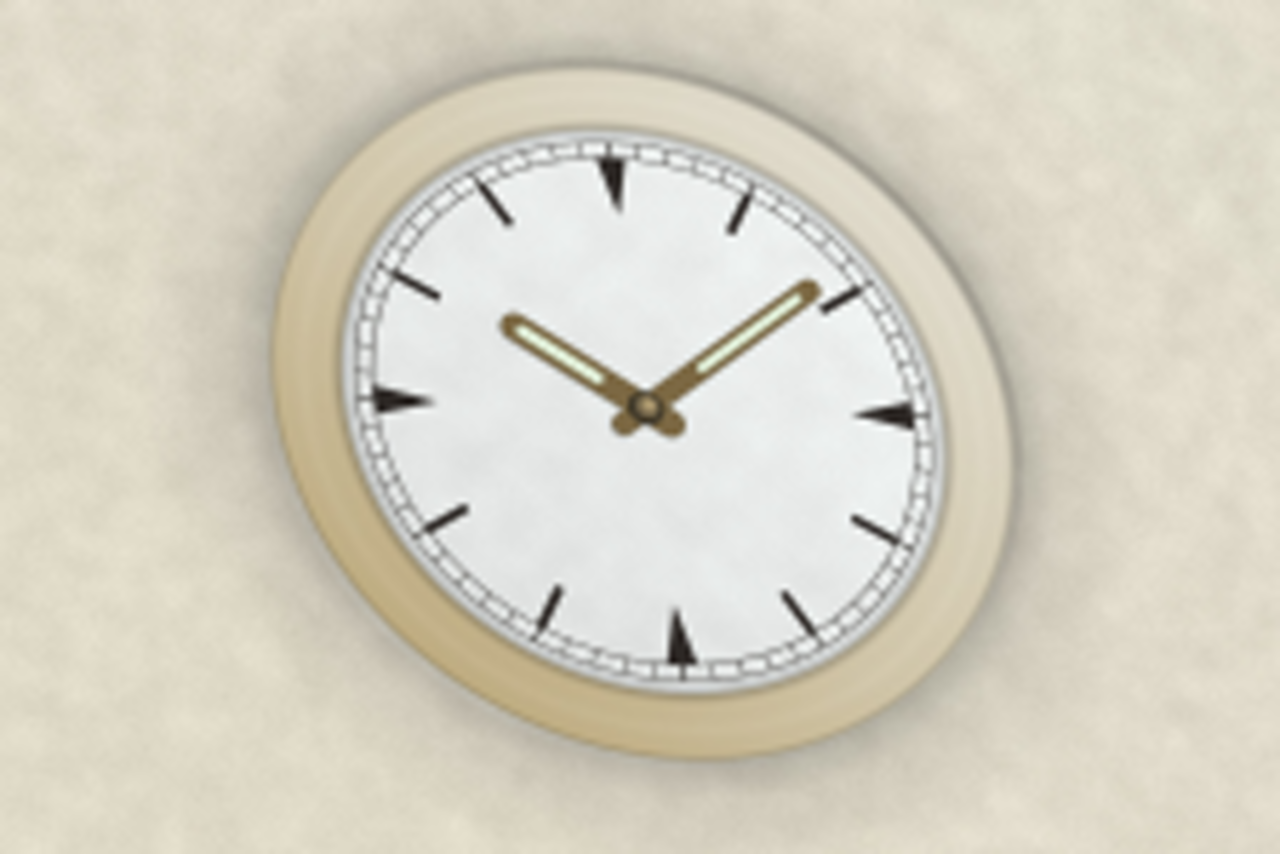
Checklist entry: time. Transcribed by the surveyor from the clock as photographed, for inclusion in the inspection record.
10:09
